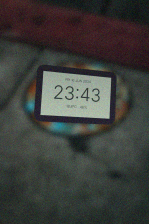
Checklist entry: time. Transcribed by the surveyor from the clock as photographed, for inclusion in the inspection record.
23:43
